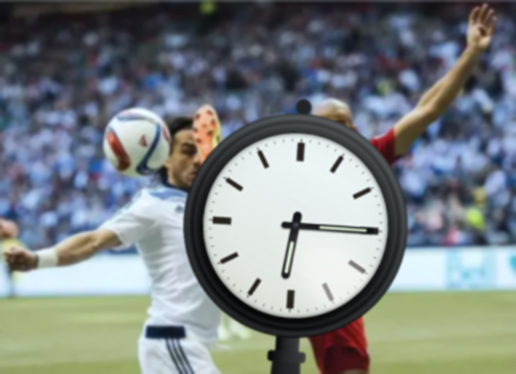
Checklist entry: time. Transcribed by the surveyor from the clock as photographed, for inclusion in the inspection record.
6:15
